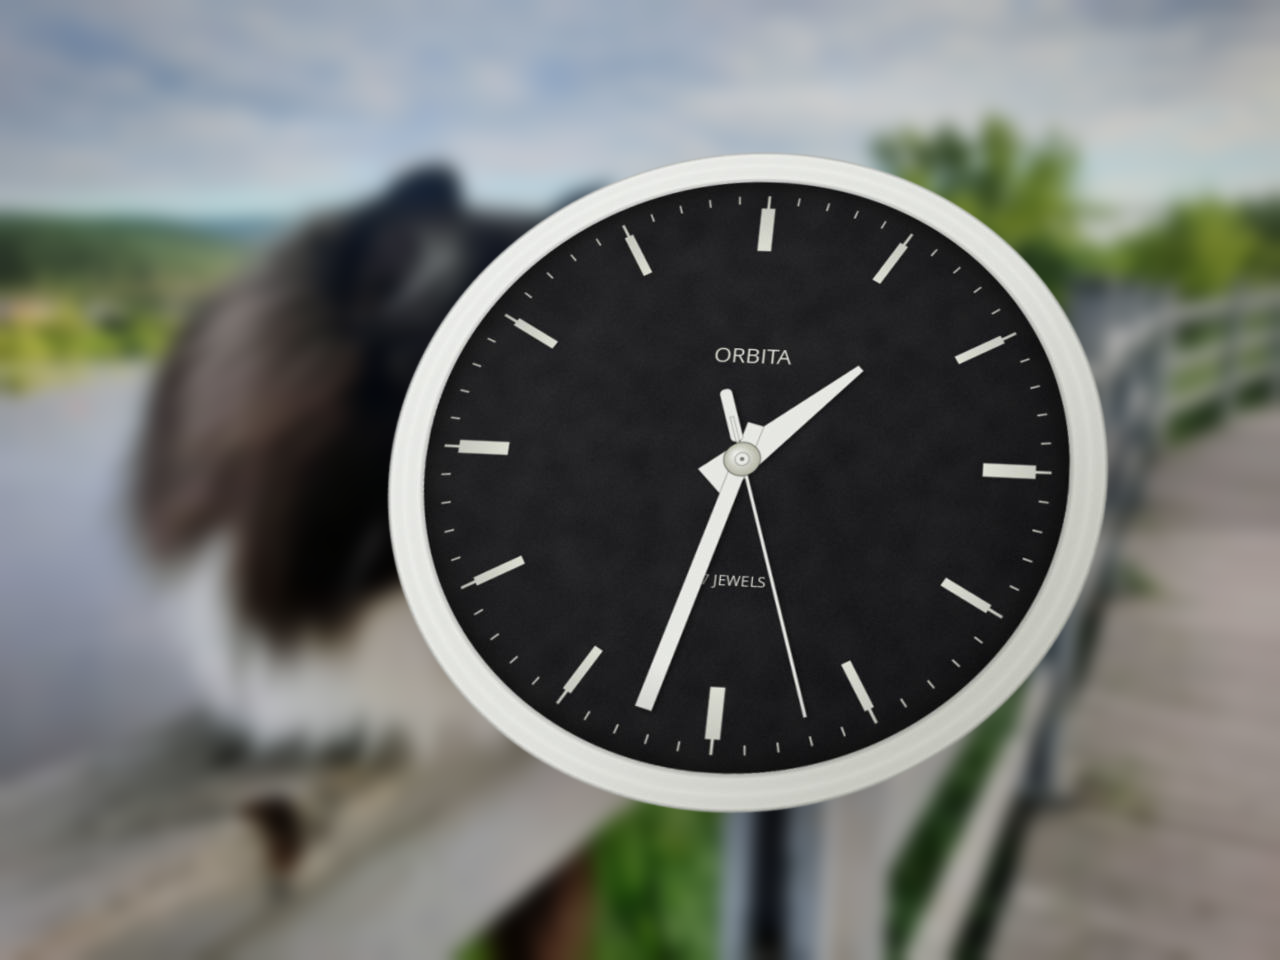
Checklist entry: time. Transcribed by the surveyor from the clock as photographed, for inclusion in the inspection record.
1:32:27
